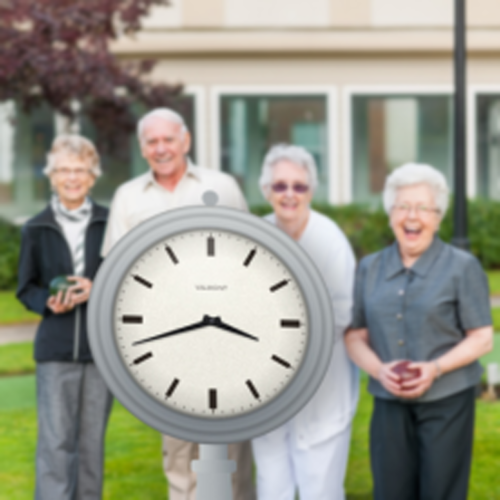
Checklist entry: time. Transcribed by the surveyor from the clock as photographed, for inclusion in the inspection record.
3:42
